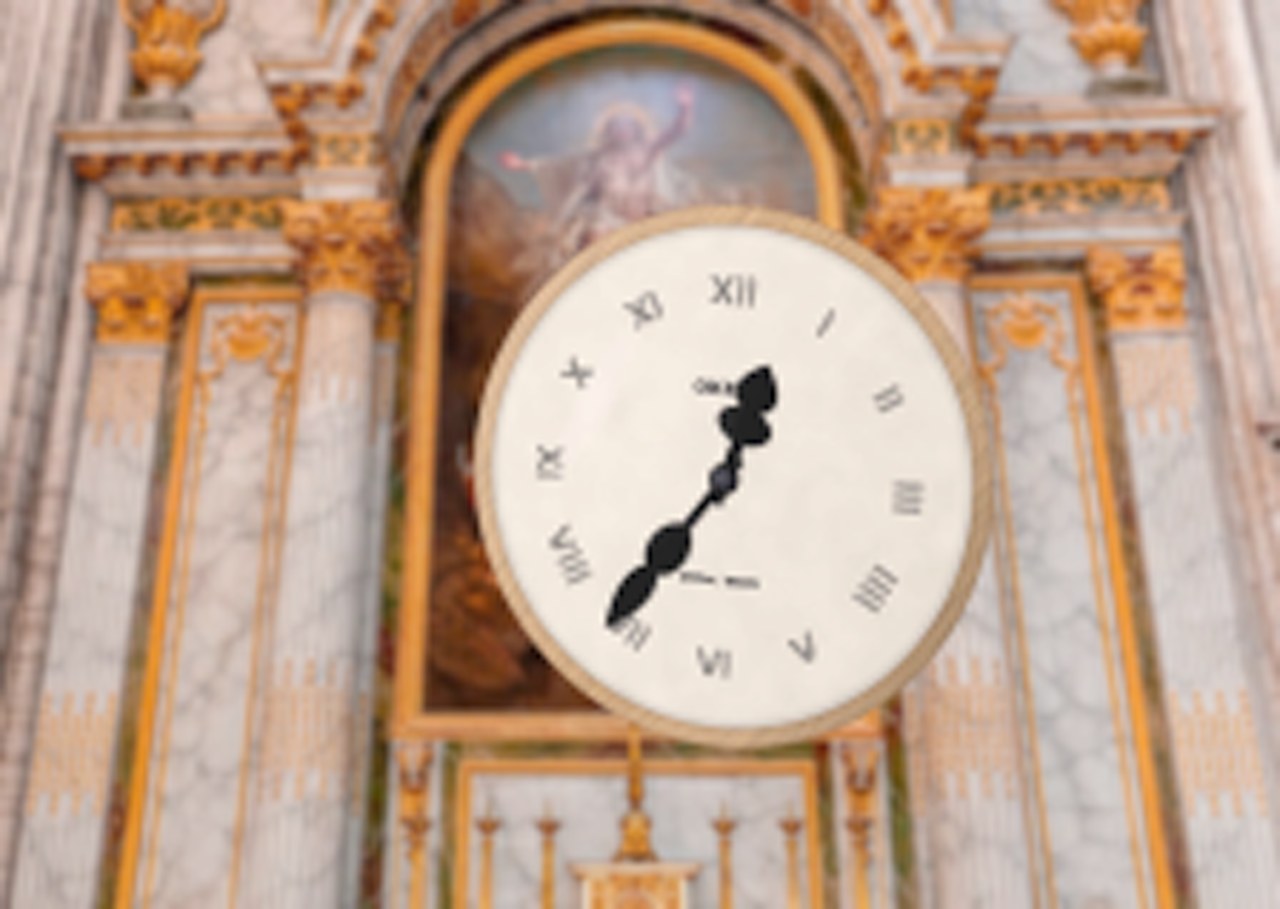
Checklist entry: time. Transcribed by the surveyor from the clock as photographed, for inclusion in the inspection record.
12:36
